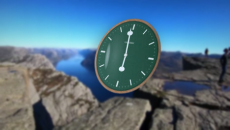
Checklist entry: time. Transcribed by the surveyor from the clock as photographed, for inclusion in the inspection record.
5:59
